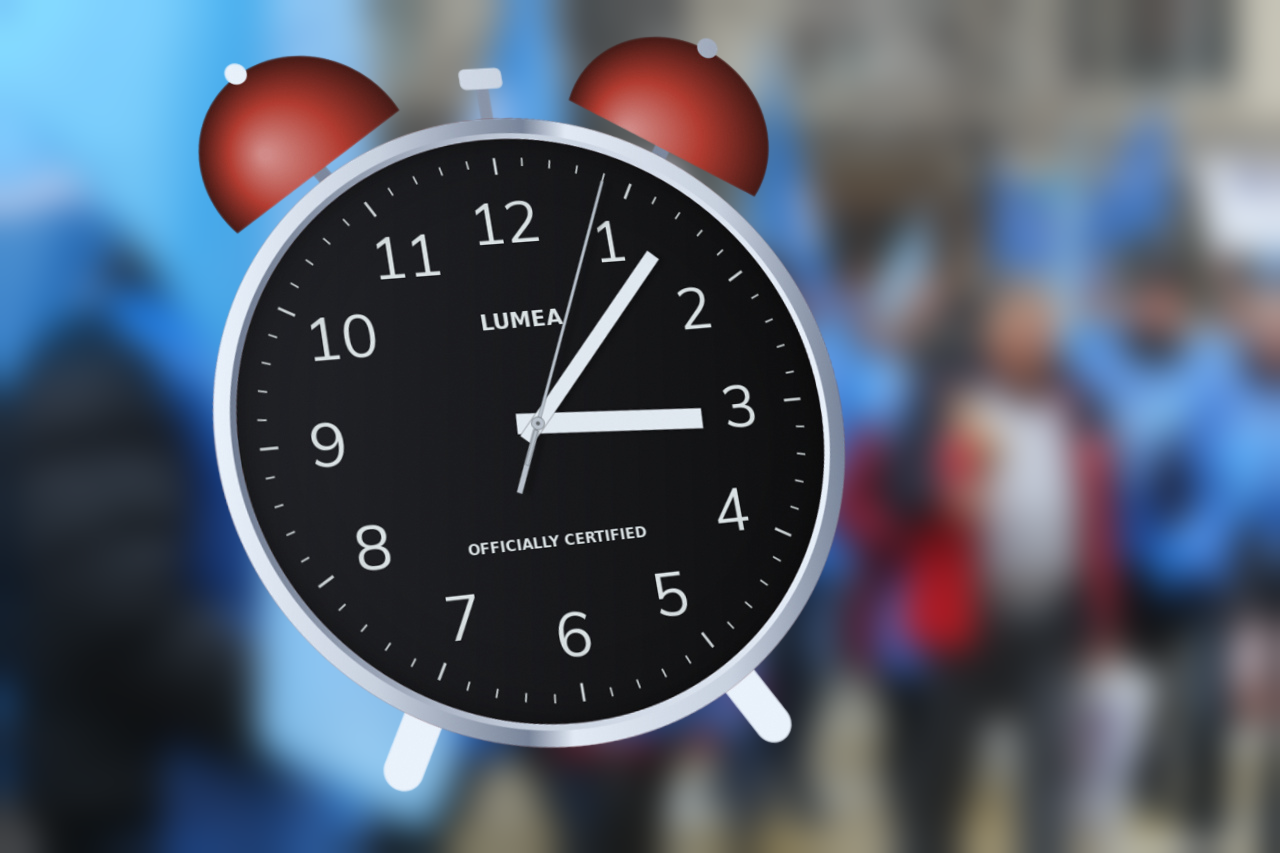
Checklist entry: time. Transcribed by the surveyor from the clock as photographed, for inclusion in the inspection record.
3:07:04
